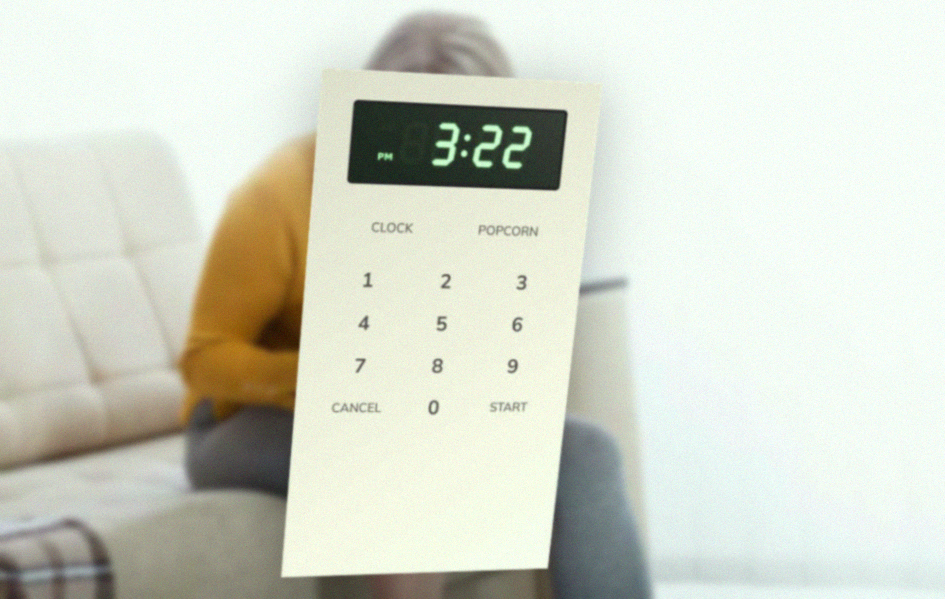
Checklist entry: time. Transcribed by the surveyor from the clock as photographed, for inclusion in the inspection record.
3:22
